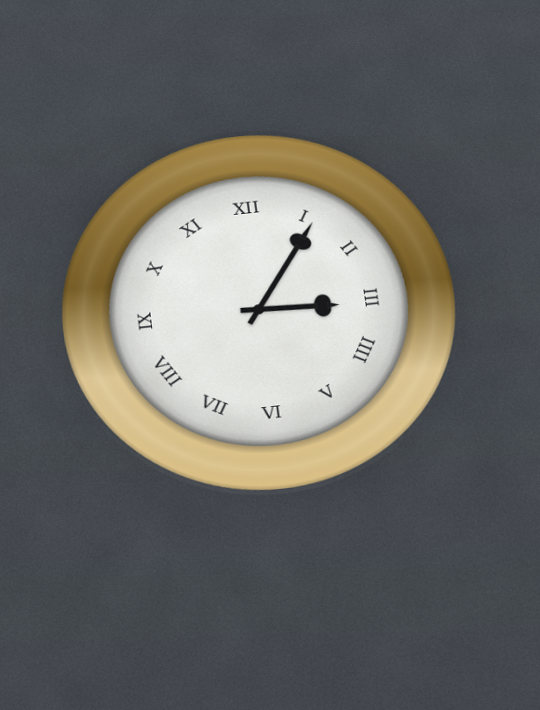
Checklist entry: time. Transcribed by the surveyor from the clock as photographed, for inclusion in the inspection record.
3:06
